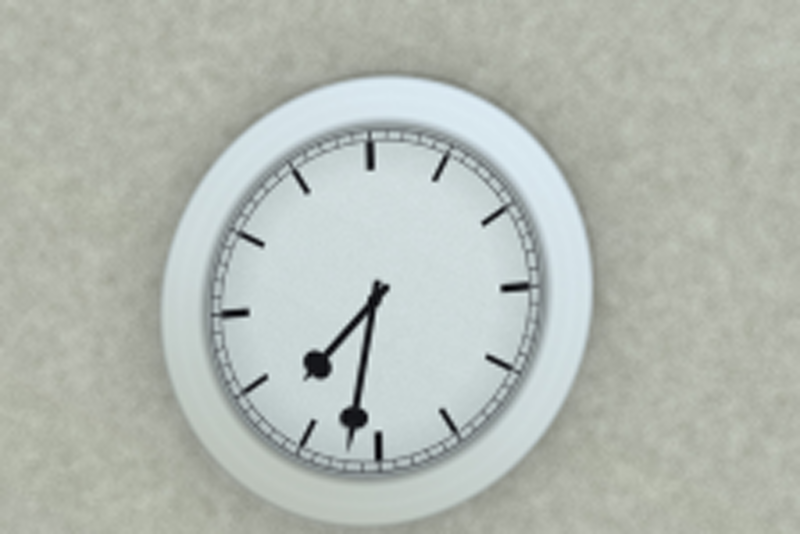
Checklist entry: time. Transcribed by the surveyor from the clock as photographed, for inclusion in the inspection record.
7:32
